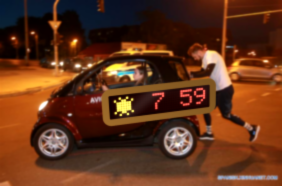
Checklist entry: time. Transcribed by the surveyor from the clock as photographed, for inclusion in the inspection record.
7:59
